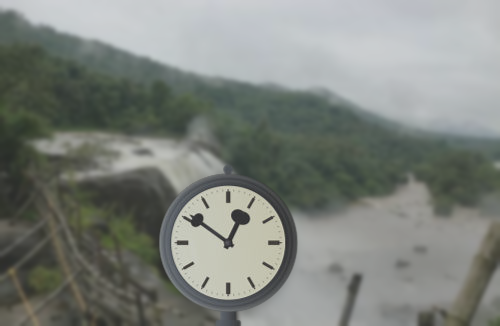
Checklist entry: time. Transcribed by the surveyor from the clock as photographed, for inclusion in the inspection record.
12:51
